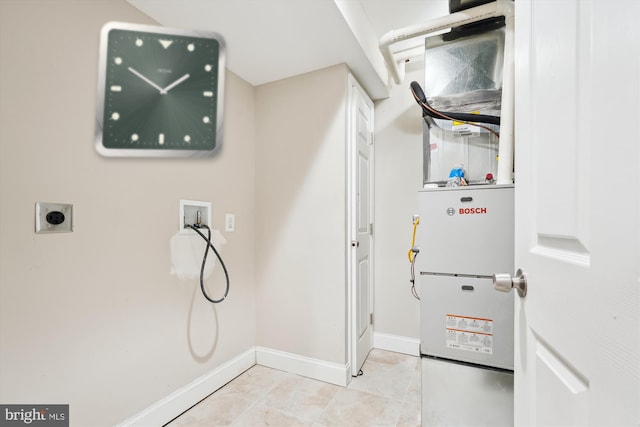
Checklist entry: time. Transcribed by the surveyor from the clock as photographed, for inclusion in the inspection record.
1:50
